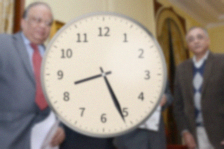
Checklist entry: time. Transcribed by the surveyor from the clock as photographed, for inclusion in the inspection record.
8:26
